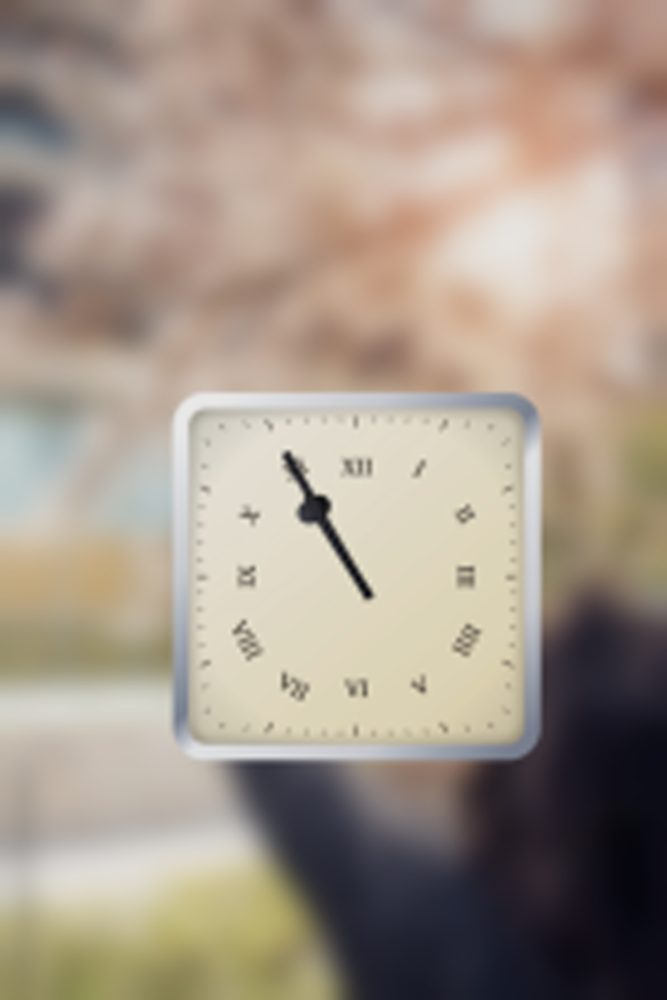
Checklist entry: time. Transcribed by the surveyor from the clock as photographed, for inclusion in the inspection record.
10:55
